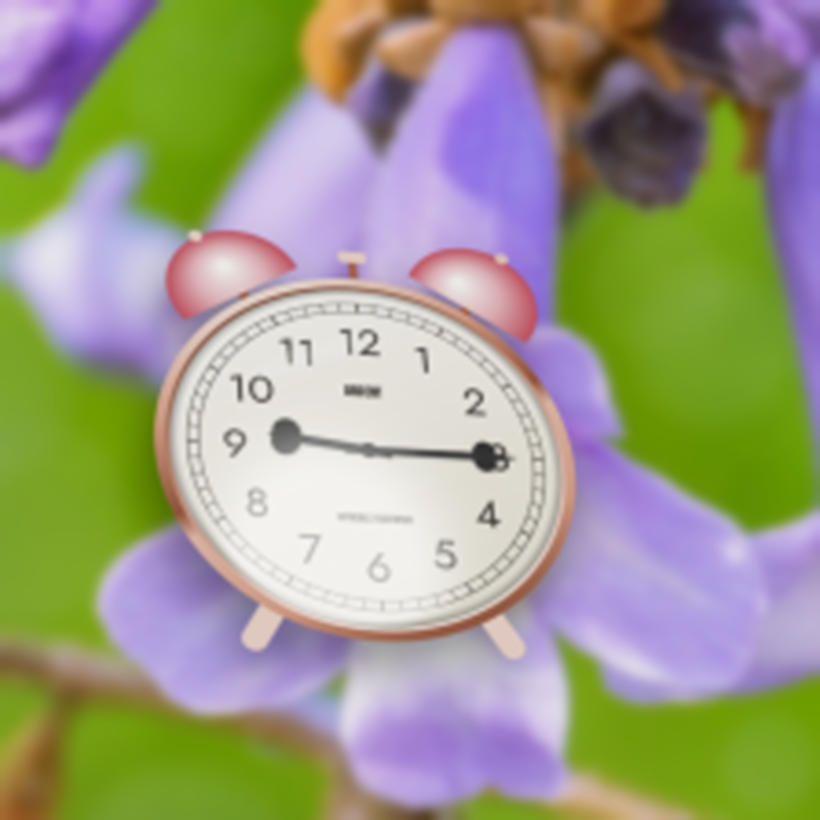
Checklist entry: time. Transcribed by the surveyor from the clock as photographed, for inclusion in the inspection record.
9:15
